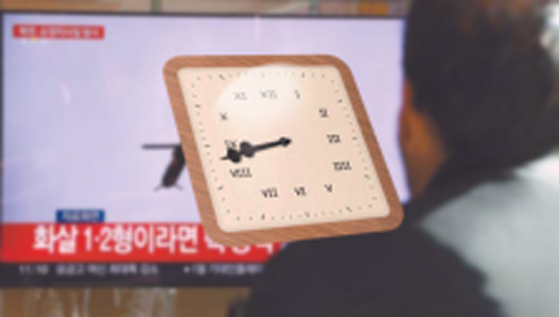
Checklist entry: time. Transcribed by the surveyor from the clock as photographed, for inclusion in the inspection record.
8:43
